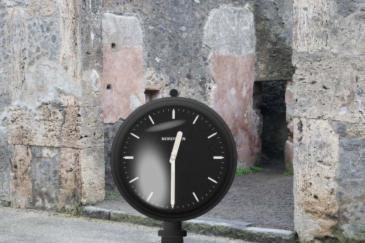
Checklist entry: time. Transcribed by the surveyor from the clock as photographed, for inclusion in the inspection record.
12:30
